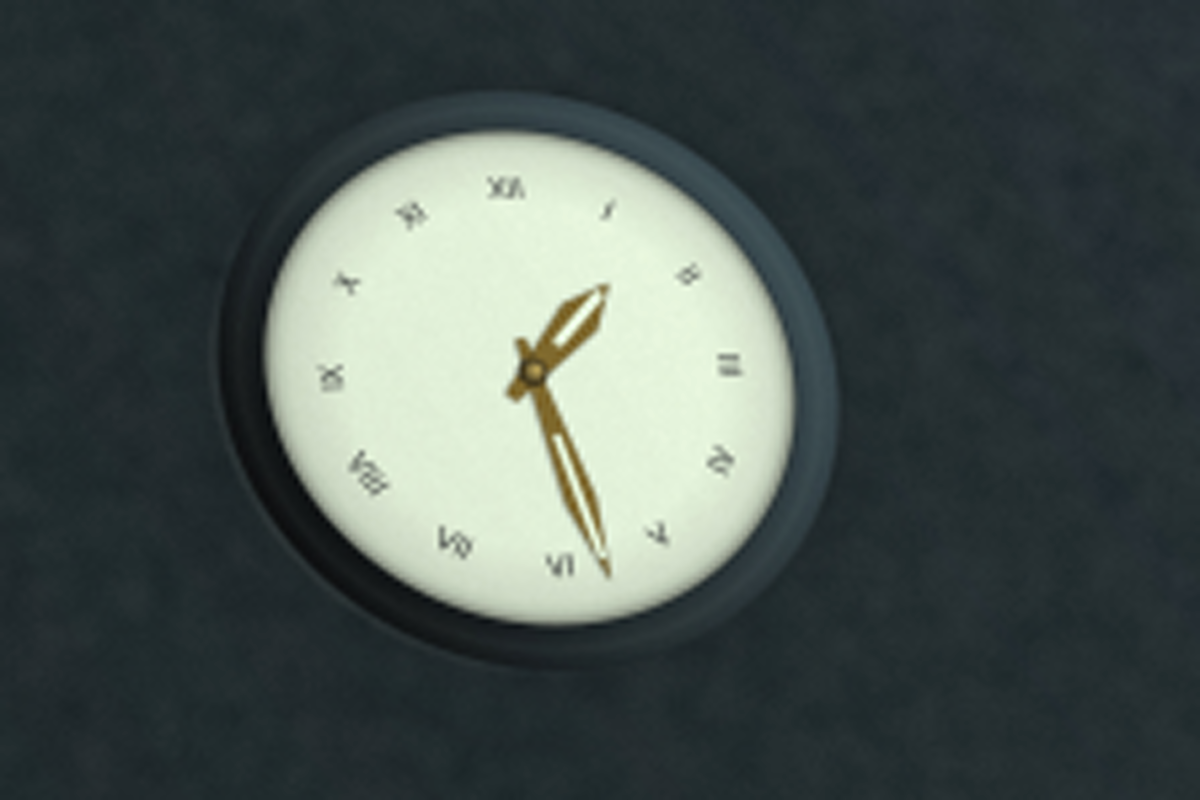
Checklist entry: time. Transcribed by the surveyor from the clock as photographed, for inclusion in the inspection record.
1:28
